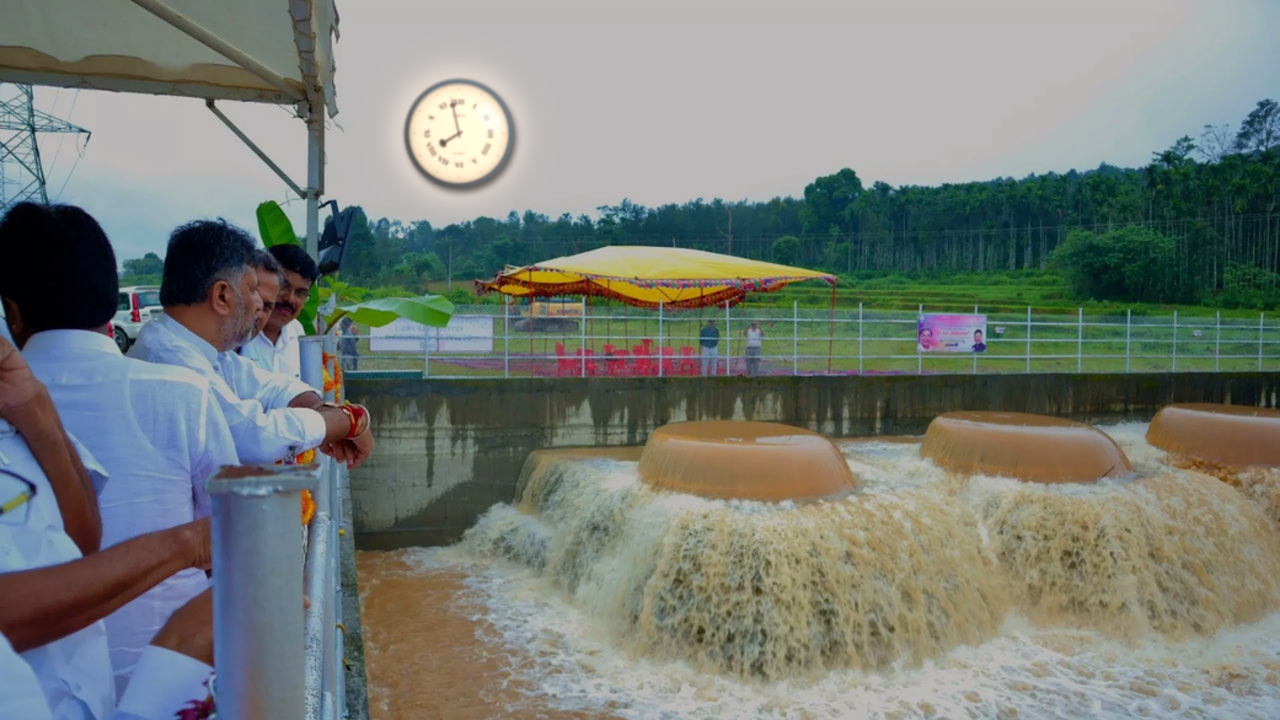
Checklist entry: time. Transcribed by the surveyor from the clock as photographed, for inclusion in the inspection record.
7:58
